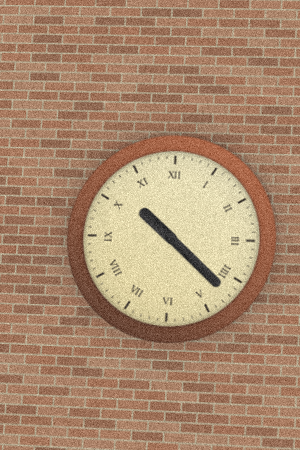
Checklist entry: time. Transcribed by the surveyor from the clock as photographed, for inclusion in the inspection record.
10:22
